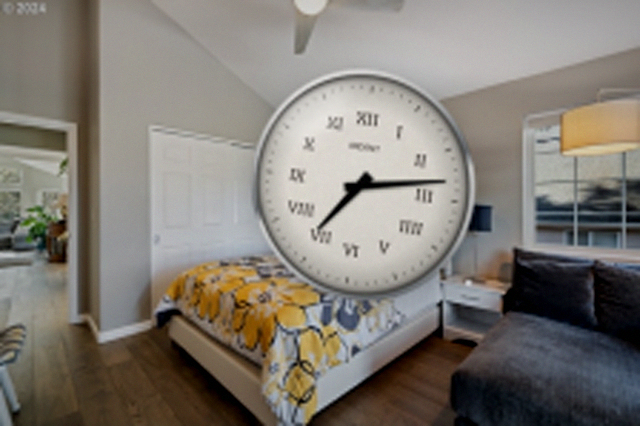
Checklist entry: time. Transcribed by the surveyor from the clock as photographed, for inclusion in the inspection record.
7:13
